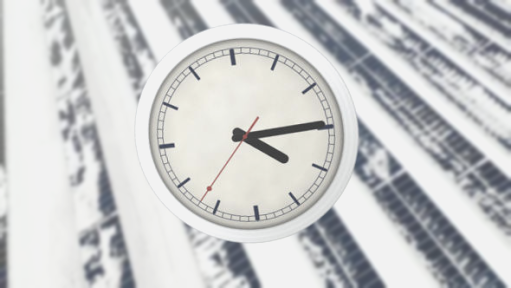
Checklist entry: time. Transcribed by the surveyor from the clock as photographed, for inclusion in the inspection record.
4:14:37
